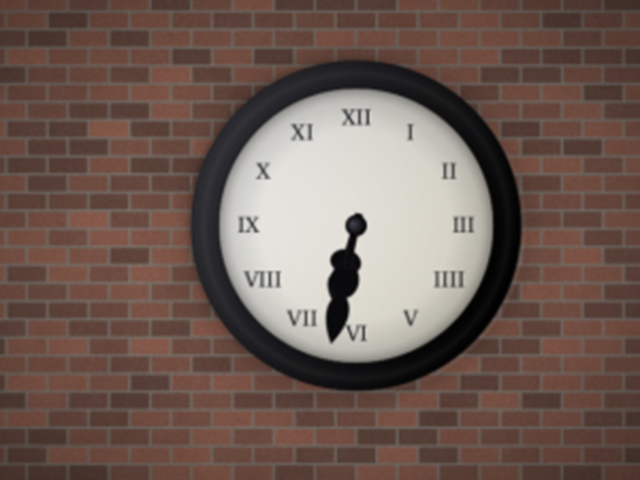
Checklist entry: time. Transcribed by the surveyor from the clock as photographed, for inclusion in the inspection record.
6:32
